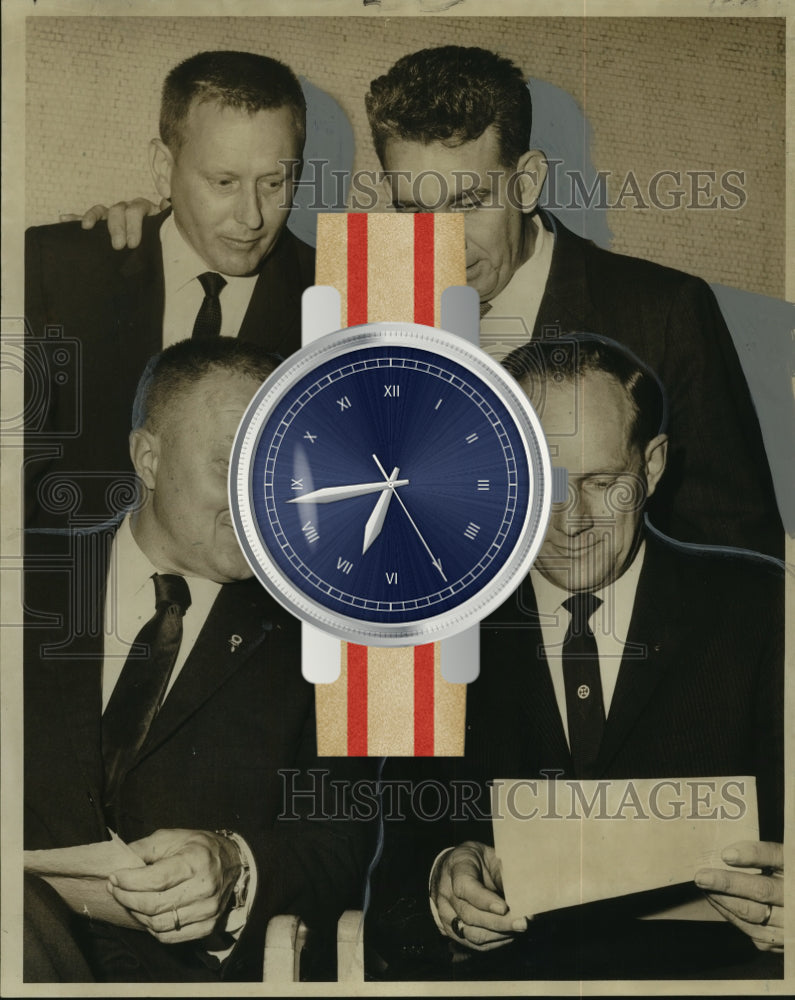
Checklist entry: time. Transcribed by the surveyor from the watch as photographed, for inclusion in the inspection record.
6:43:25
